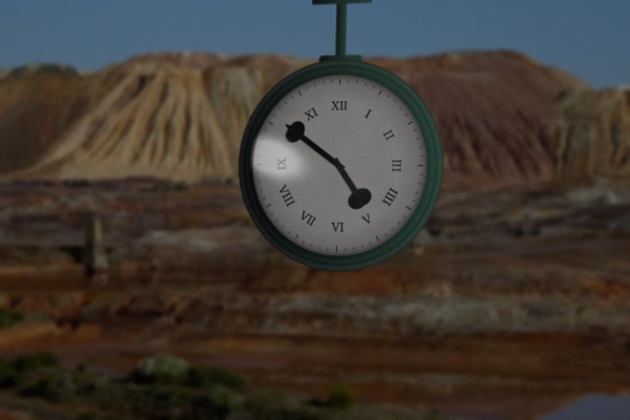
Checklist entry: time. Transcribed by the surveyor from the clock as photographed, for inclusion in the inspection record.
4:51
